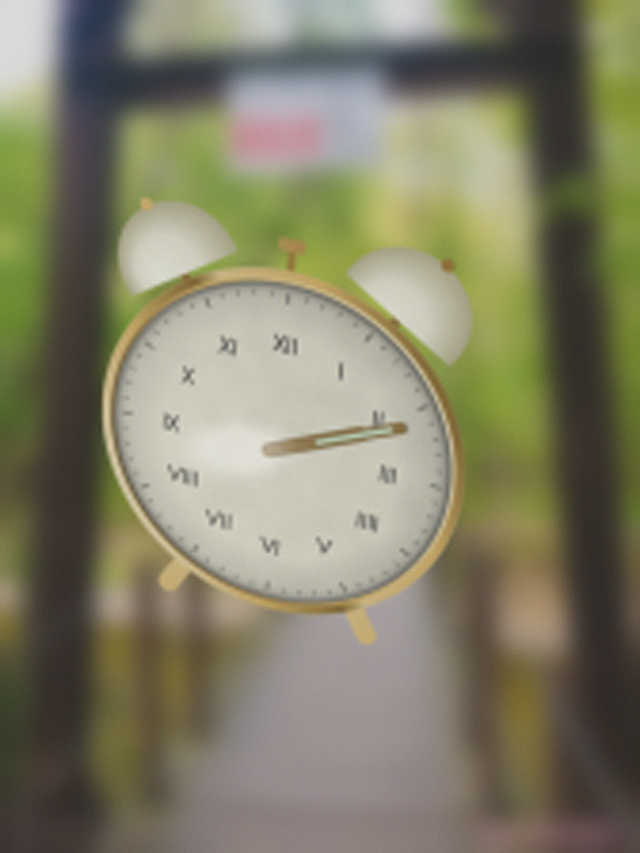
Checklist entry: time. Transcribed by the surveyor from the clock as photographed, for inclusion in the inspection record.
2:11
